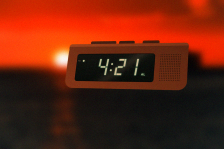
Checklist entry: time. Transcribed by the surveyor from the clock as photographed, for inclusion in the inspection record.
4:21
